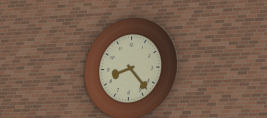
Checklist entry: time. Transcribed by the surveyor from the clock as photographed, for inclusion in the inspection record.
8:23
